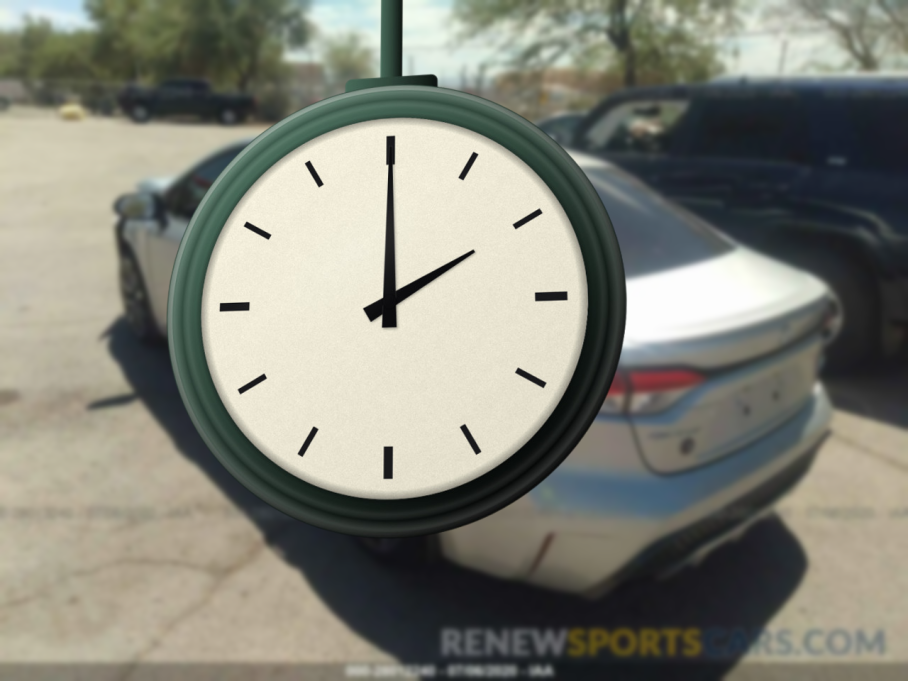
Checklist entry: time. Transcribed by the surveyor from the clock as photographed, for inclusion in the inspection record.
2:00
